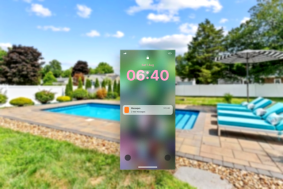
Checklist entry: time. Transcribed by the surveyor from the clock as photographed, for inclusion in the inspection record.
6:40
